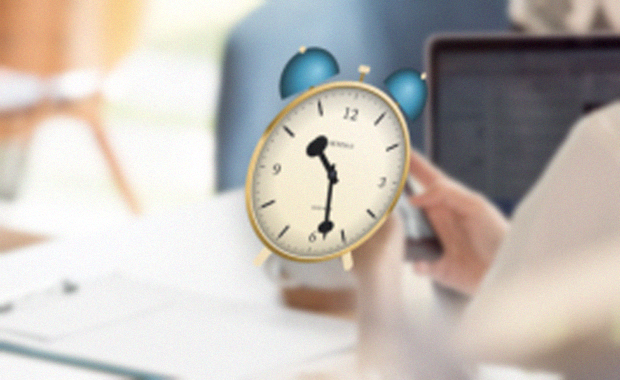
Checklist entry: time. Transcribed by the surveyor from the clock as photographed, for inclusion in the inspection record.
10:28
